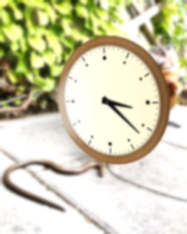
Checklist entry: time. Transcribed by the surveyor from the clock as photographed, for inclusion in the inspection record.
3:22
